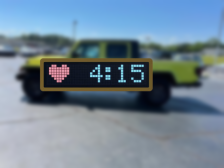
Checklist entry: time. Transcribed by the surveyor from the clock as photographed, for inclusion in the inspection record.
4:15
